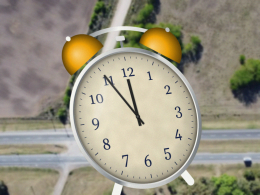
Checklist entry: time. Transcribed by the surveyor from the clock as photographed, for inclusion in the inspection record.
11:55
